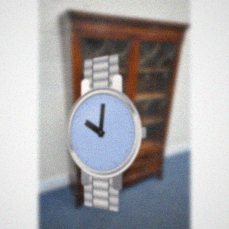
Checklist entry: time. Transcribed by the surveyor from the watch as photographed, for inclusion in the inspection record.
10:01
